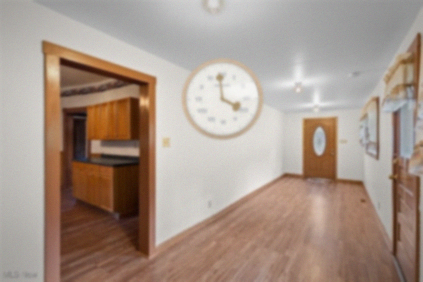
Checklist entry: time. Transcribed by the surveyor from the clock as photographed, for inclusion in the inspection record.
3:59
